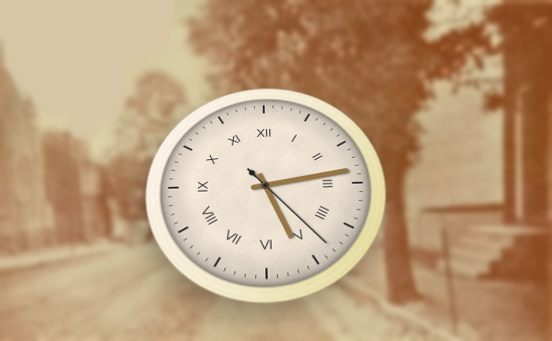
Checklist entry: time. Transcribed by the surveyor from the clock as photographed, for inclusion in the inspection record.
5:13:23
